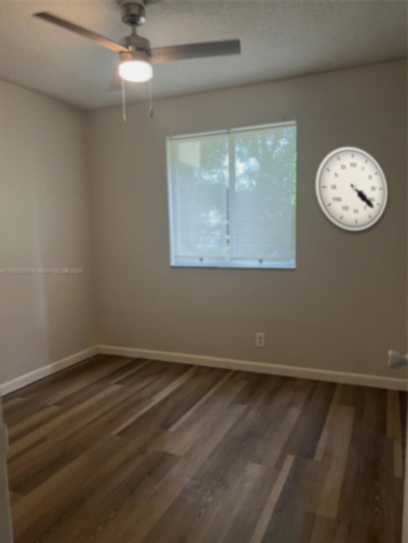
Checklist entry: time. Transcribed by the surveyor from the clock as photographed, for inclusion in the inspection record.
4:22
